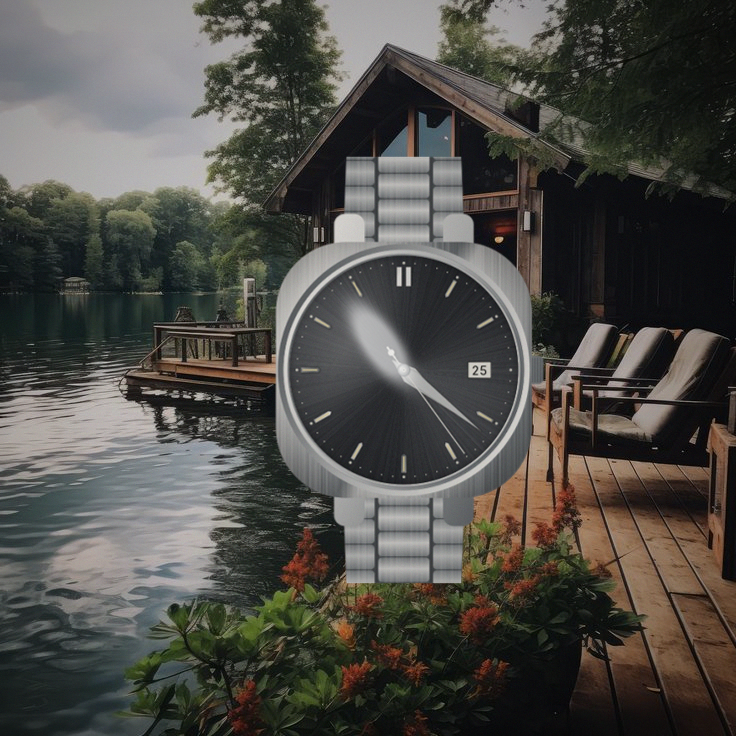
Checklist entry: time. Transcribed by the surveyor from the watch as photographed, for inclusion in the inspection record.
4:21:24
